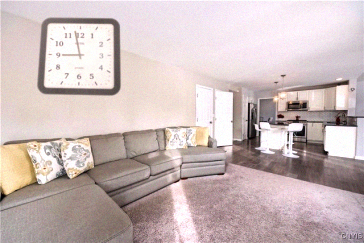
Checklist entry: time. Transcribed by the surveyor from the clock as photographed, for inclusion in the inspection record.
8:58
